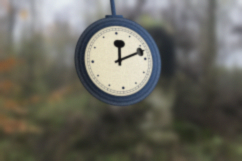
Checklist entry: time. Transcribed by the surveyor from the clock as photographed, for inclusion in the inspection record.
12:12
